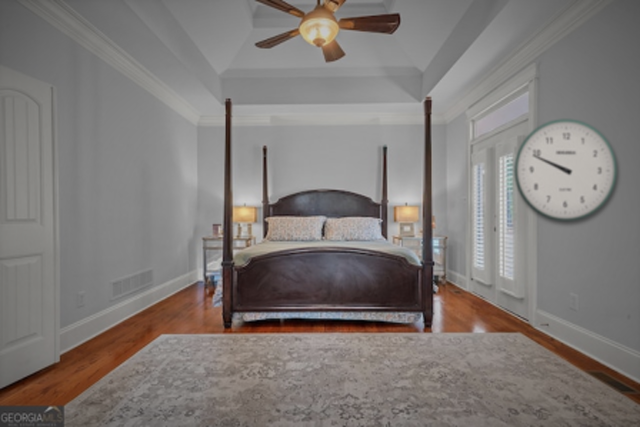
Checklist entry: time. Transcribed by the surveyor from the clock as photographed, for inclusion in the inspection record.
9:49
